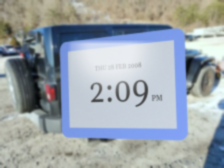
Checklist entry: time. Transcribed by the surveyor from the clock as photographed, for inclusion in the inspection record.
2:09
